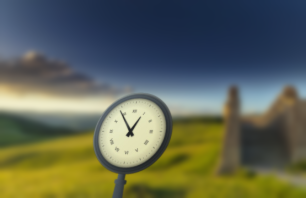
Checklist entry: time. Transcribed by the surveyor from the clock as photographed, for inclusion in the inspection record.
12:54
